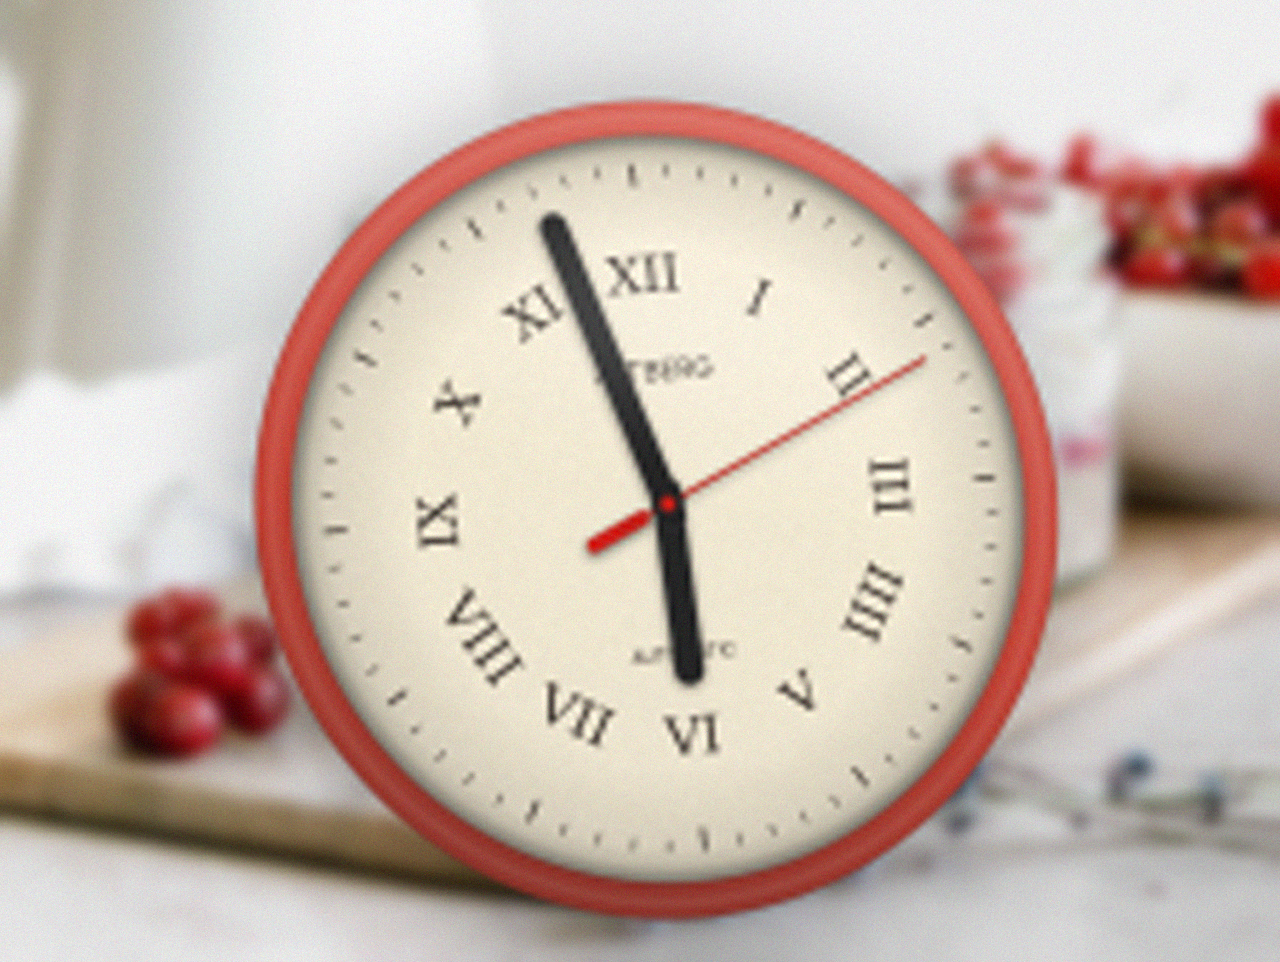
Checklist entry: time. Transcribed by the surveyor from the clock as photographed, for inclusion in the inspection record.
5:57:11
